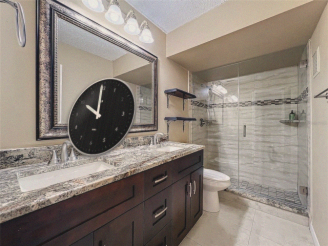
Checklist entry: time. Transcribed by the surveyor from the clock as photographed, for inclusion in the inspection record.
9:59
